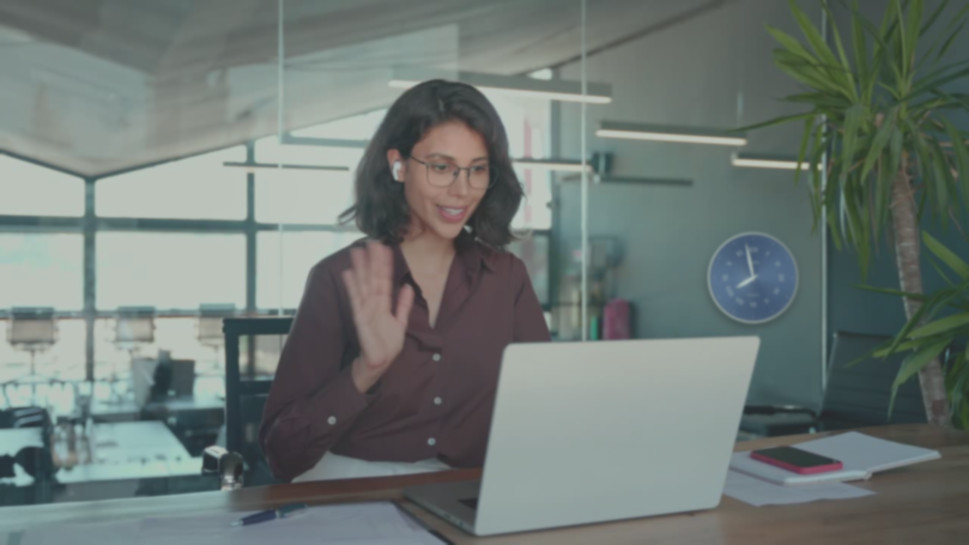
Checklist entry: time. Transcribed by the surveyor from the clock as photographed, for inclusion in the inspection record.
7:58
